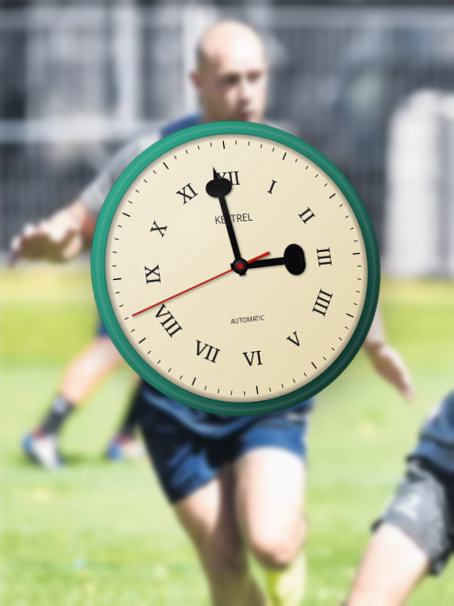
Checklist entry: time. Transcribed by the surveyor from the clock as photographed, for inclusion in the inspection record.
2:58:42
